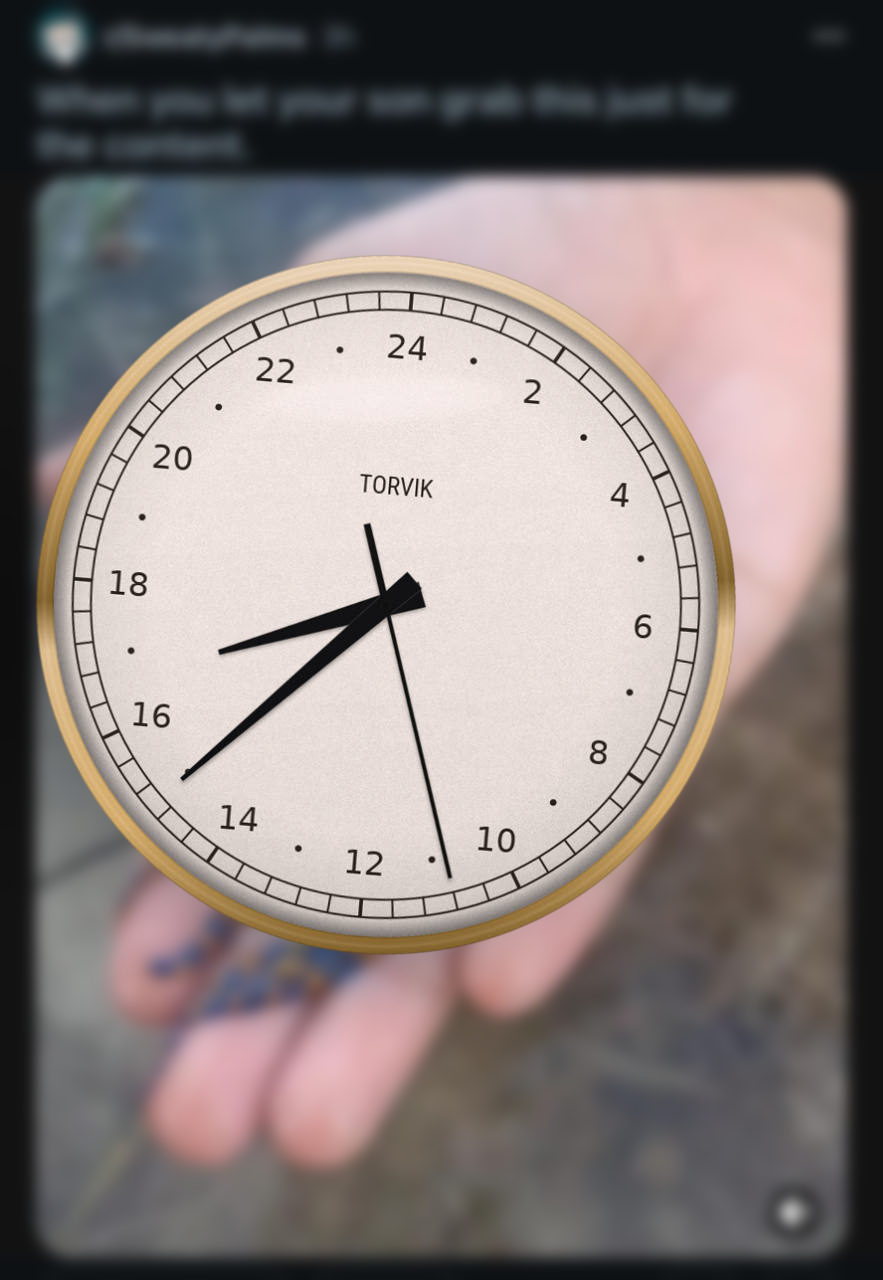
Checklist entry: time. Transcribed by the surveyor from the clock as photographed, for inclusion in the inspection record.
16:37:27
